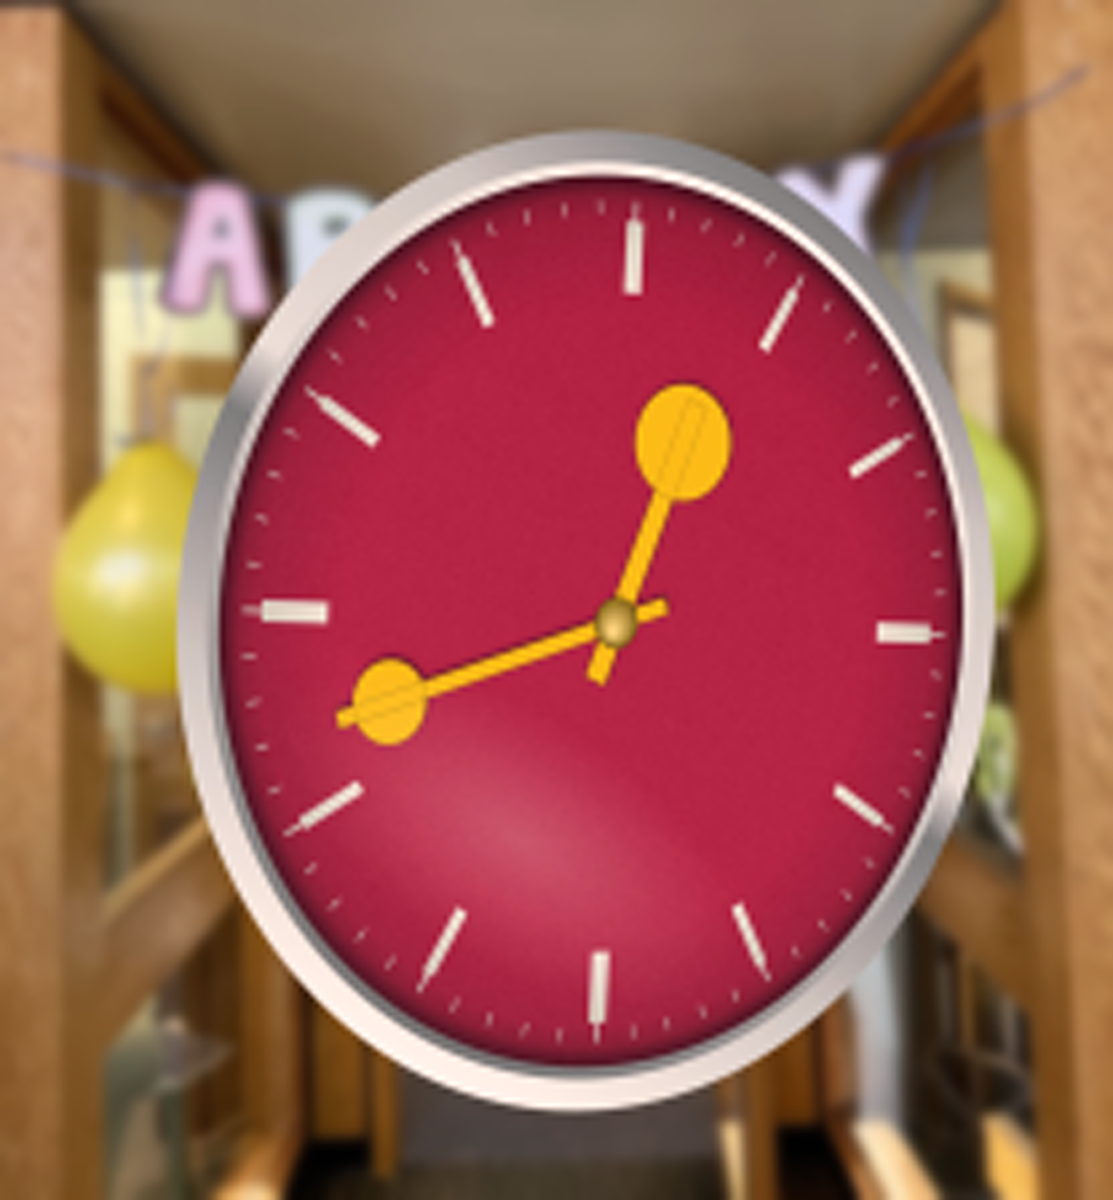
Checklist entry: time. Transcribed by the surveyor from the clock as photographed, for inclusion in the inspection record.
12:42
